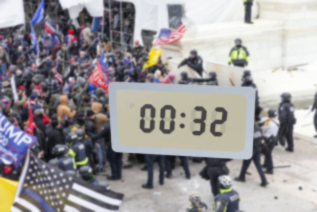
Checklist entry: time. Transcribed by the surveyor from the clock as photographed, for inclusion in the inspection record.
0:32
